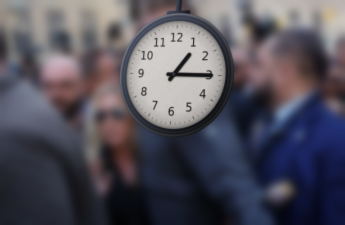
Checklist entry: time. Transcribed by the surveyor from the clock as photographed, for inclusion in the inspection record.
1:15
